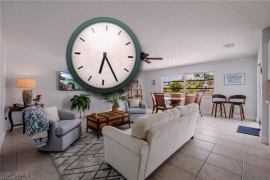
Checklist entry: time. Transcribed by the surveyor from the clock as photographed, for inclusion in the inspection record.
6:25
